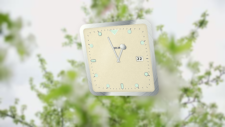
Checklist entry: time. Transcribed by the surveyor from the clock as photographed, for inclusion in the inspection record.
12:57
